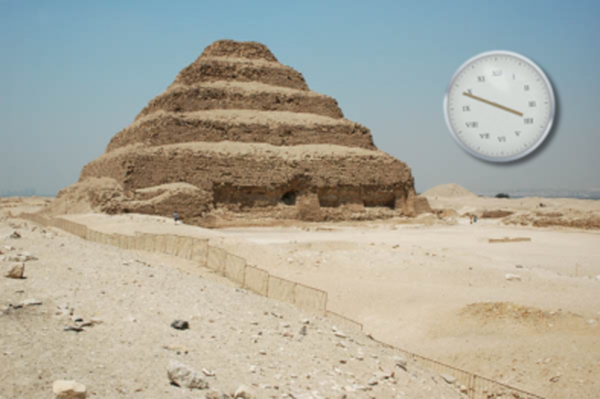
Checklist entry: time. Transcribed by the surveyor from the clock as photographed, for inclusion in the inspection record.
3:49
